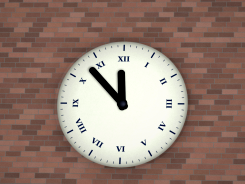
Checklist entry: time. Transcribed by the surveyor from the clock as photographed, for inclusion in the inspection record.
11:53
